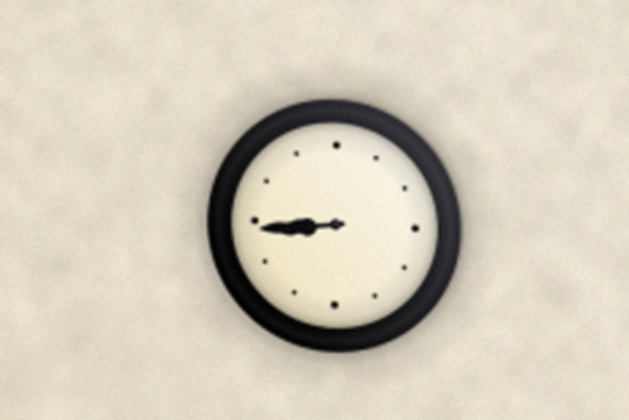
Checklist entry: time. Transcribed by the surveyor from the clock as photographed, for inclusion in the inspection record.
8:44
